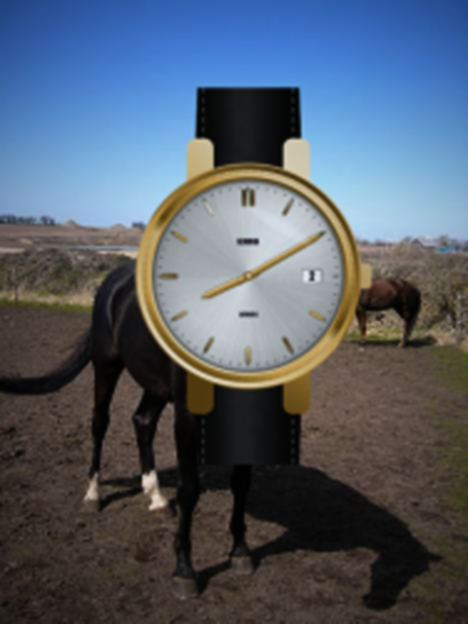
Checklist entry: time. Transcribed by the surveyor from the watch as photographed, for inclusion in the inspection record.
8:10
